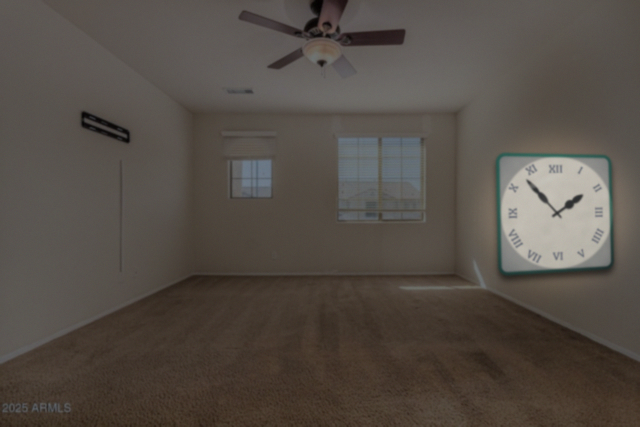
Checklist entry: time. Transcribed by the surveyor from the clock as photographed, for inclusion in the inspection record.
1:53
